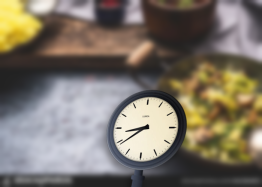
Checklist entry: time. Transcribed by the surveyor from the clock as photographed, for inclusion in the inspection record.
8:39
